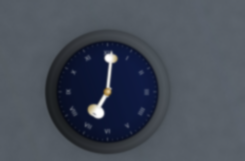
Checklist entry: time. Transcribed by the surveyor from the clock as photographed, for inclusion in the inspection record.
7:01
